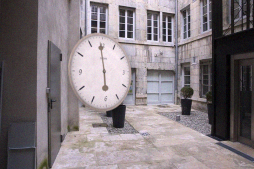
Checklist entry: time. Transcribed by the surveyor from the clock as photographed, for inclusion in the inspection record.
5:59
